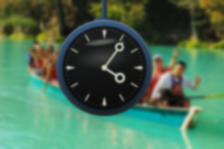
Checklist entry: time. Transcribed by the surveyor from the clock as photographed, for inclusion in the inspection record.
4:06
